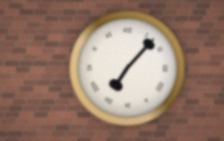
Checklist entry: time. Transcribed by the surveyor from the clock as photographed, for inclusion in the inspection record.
7:07
